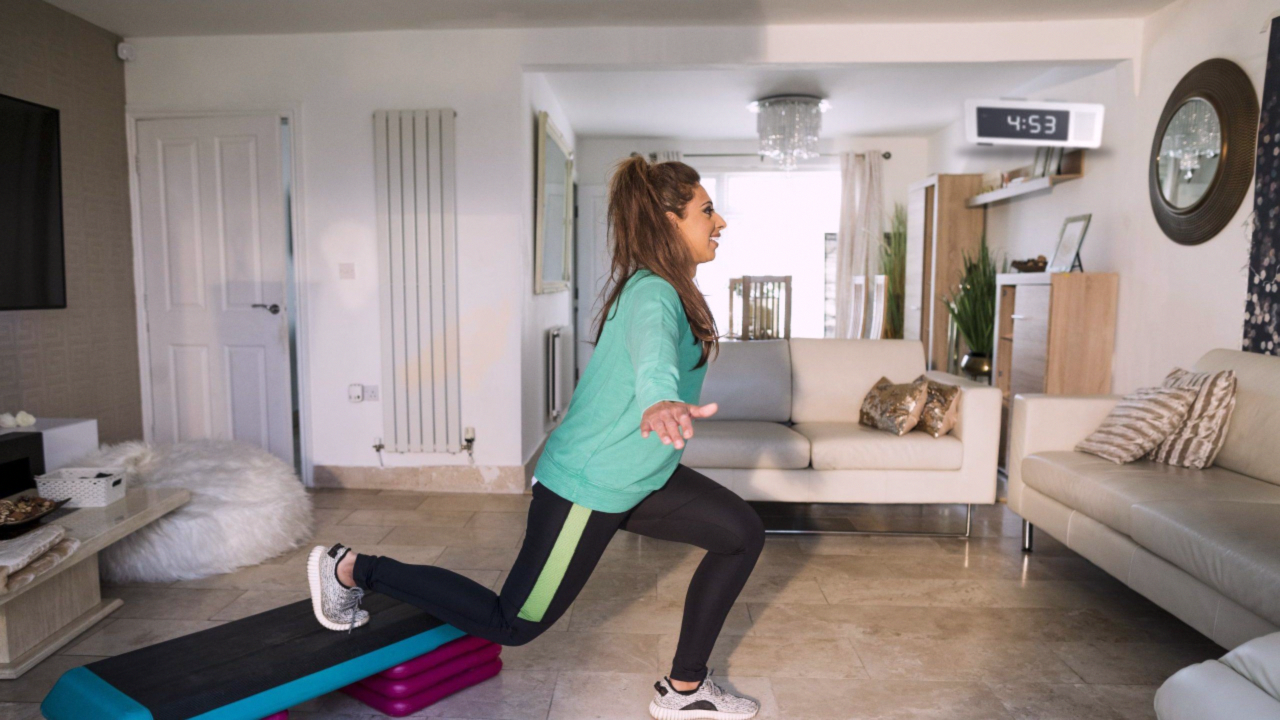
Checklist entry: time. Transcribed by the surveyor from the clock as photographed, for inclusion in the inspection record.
4:53
